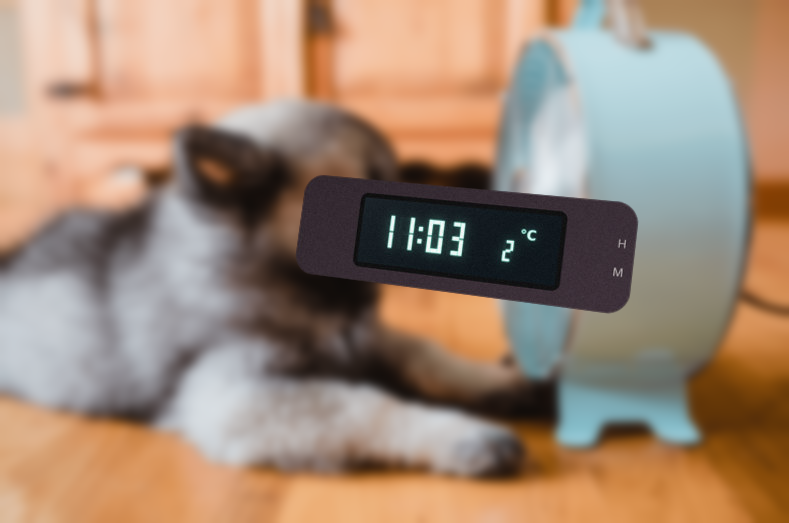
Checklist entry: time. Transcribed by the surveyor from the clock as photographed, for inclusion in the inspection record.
11:03
